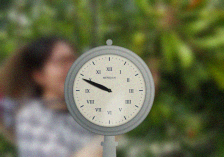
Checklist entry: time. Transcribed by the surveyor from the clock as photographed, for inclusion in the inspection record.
9:49
